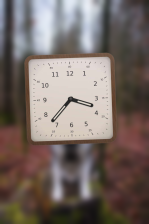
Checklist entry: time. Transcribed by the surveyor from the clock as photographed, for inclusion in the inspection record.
3:37
